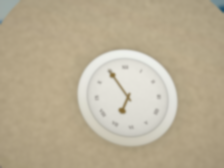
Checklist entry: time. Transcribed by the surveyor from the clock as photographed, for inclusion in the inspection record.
6:55
